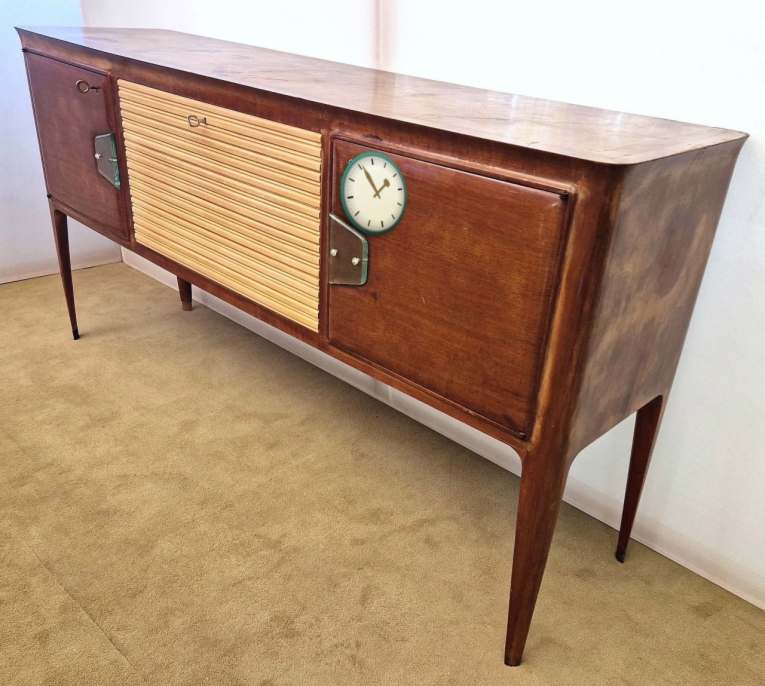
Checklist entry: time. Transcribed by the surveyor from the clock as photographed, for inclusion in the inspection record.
1:56
